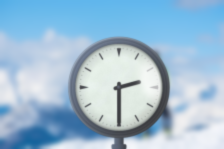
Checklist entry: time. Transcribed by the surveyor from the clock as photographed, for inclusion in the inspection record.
2:30
